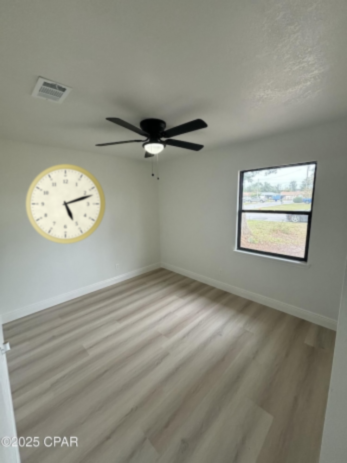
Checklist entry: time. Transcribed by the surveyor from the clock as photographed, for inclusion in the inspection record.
5:12
